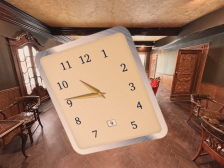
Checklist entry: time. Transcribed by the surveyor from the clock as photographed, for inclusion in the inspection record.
10:46
